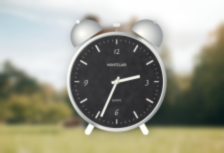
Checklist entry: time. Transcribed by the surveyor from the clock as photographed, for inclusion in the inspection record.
2:34
